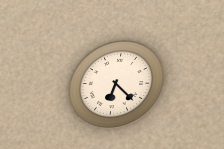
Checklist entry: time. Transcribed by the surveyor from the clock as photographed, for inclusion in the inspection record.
6:22
